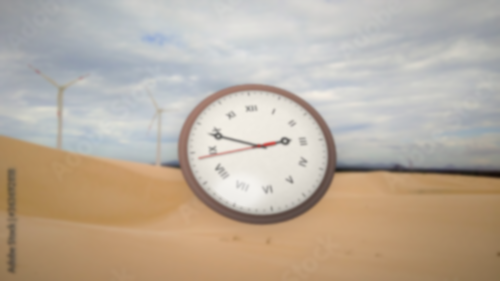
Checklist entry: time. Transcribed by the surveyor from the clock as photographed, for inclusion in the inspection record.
2:48:44
